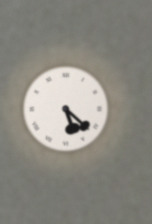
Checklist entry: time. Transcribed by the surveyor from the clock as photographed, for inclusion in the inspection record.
5:22
